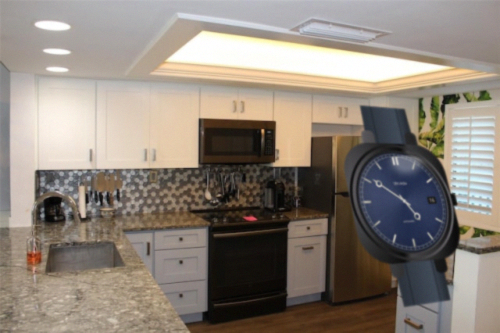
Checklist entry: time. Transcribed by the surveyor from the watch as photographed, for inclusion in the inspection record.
4:51
